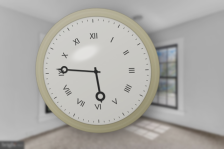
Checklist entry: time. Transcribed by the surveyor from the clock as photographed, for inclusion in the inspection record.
5:46
